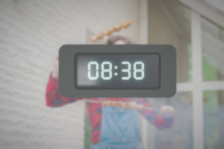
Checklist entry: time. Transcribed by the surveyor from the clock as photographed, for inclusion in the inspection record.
8:38
